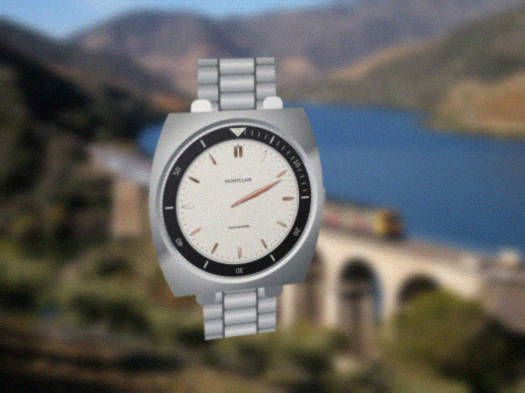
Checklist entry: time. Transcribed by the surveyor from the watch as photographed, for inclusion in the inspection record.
2:11
